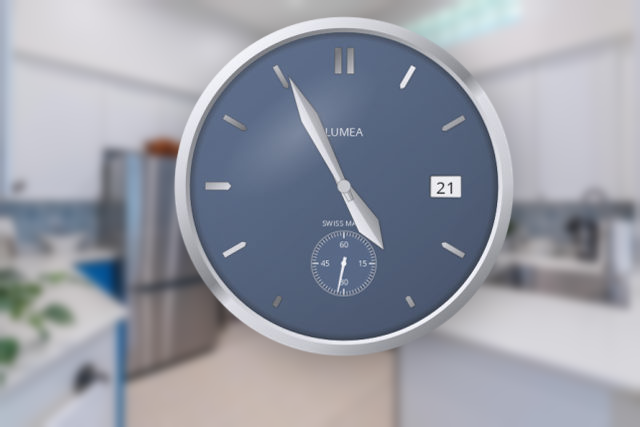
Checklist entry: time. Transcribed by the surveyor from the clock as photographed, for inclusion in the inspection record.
4:55:32
